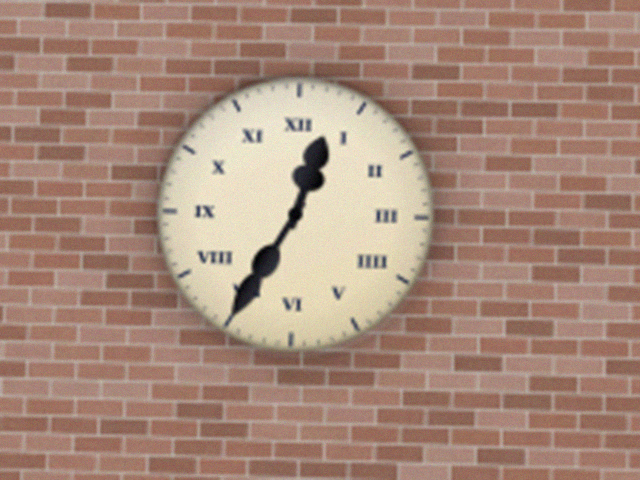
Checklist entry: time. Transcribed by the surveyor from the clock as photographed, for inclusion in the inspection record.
12:35
